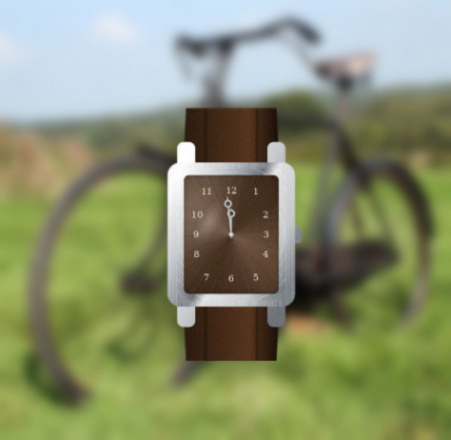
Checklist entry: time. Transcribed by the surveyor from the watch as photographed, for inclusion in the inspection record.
11:59
